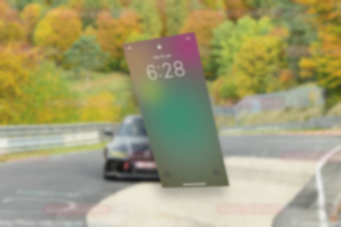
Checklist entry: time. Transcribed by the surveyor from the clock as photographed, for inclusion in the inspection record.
6:28
